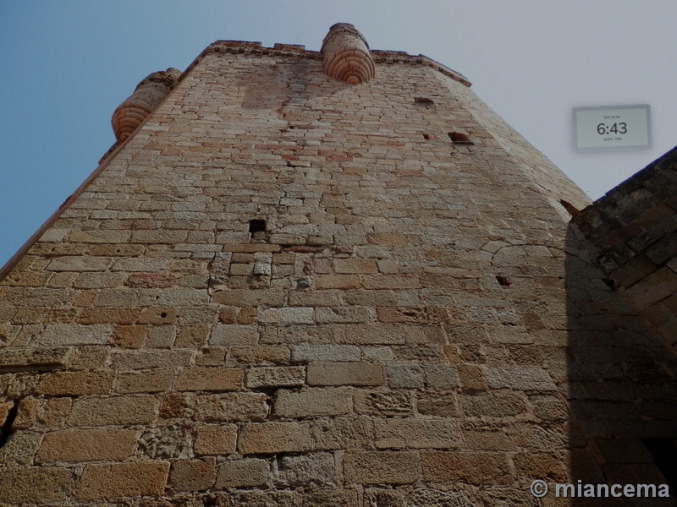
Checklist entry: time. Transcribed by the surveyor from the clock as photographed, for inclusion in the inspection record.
6:43
